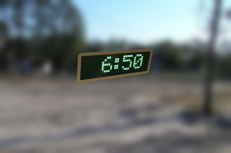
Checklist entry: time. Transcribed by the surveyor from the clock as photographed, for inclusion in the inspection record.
6:50
